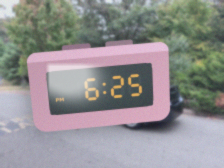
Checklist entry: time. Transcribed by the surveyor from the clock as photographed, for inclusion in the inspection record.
6:25
